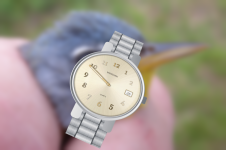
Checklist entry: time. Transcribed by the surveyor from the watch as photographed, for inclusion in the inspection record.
9:49
